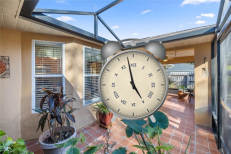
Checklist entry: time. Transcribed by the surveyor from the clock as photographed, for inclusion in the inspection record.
4:58
